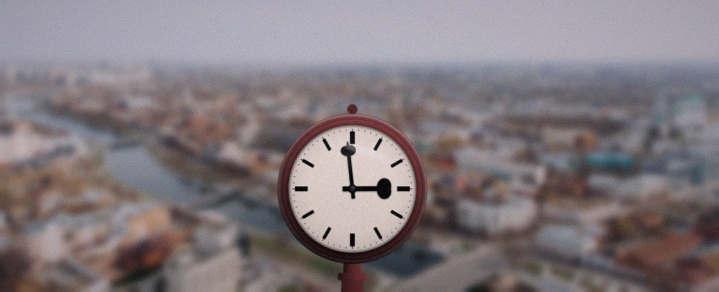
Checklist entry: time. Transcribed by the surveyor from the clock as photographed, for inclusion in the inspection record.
2:59
